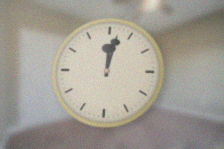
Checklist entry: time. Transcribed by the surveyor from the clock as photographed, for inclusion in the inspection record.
12:02
